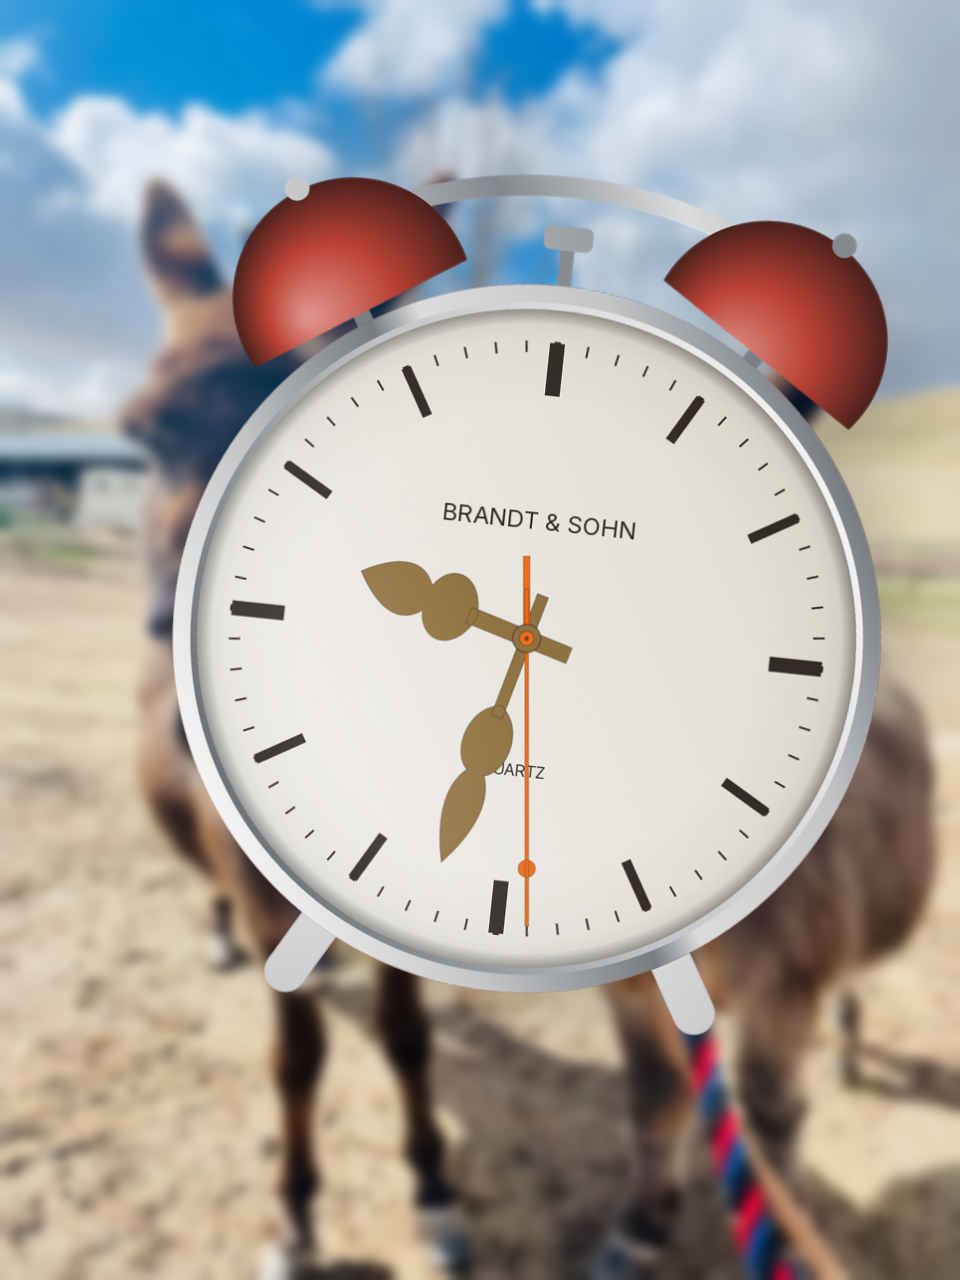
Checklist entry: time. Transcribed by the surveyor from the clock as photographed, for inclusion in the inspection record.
9:32:29
